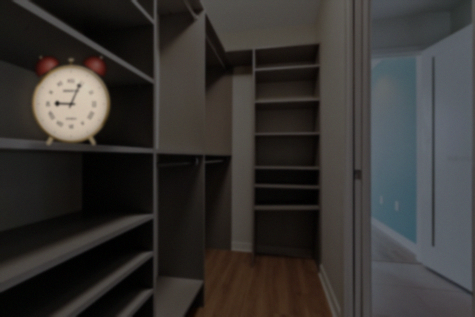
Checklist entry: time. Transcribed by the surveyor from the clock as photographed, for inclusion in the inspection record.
9:04
